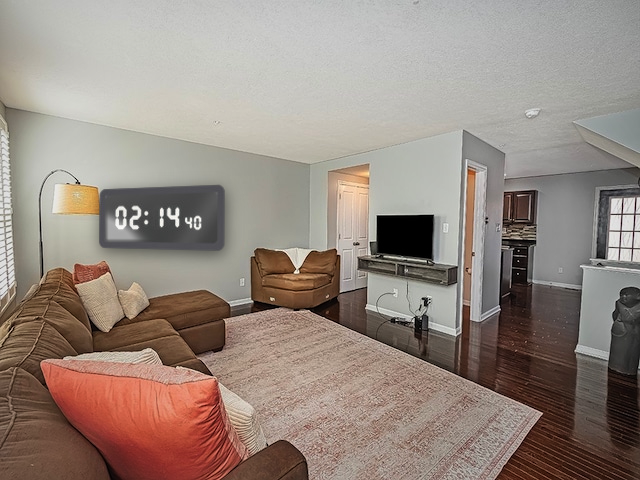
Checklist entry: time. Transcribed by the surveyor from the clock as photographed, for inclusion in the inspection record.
2:14:40
